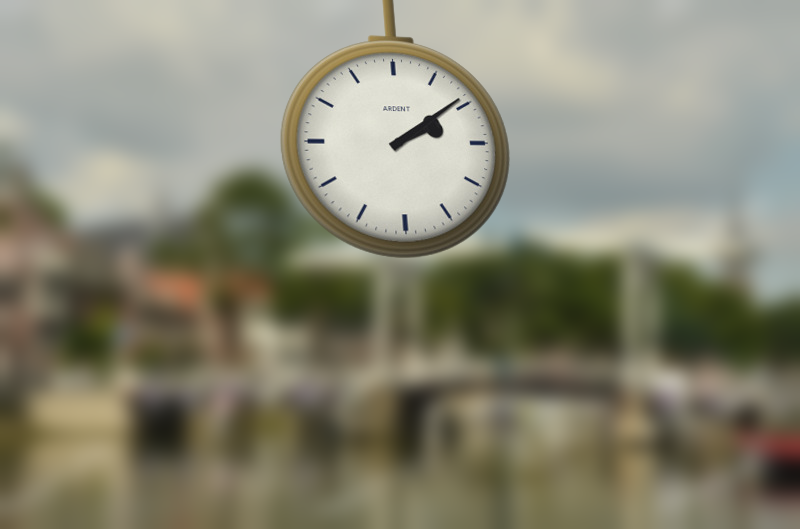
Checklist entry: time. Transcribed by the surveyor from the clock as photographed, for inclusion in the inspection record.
2:09
